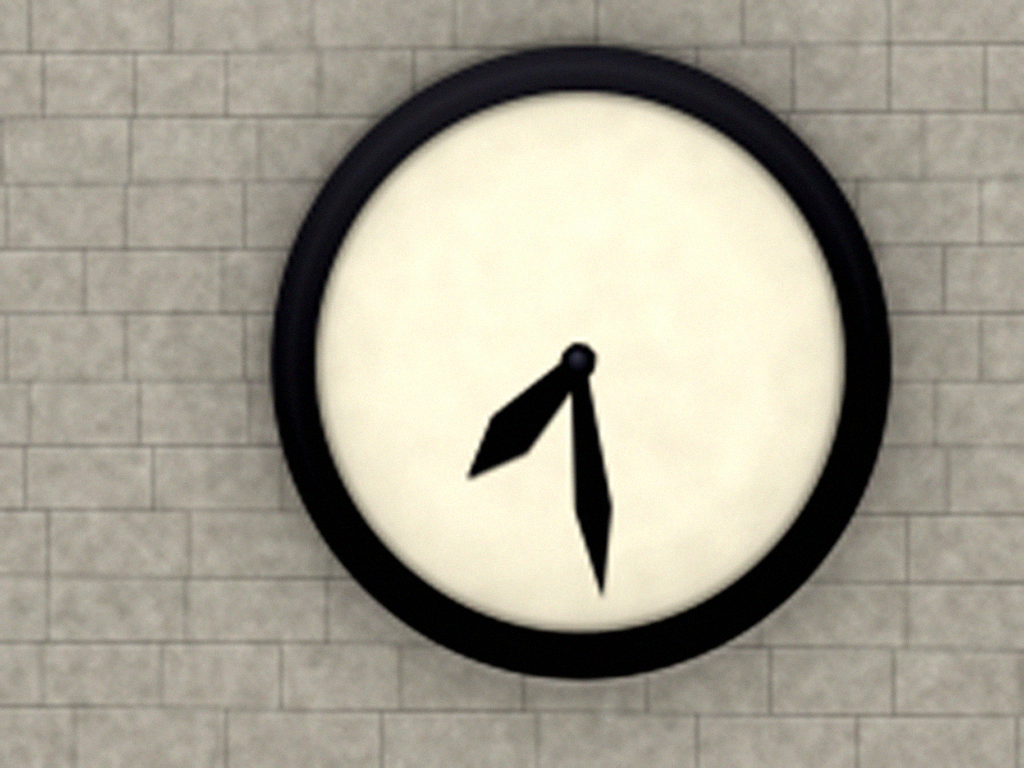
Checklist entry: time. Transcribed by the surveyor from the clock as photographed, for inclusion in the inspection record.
7:29
